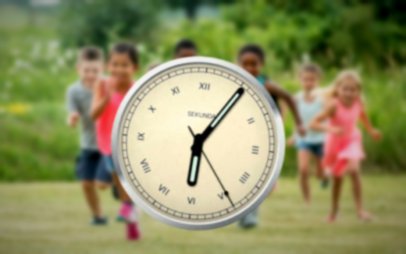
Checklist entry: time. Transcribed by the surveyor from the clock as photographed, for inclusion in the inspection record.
6:05:24
